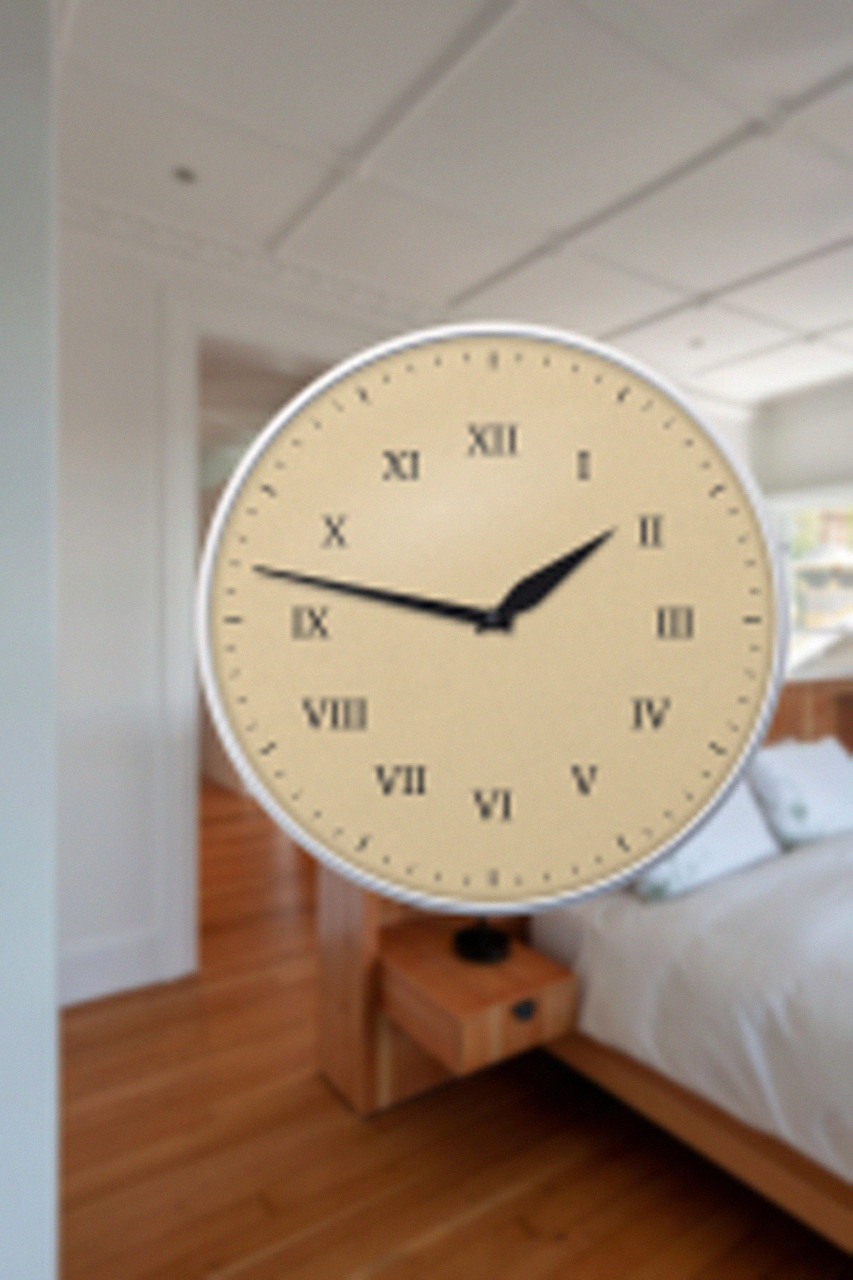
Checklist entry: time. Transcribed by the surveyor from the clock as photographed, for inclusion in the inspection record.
1:47
